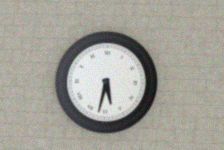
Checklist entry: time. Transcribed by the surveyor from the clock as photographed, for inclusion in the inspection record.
5:32
